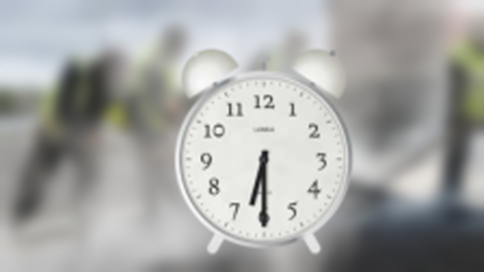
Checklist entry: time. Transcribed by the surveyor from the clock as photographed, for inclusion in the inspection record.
6:30
